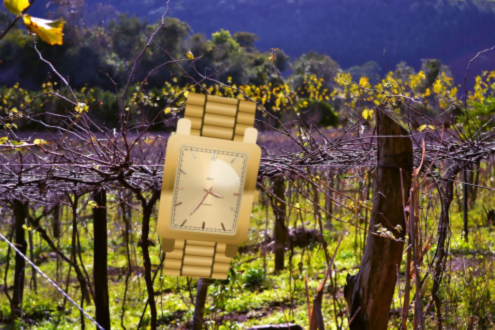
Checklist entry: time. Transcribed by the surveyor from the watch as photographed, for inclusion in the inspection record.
3:35
